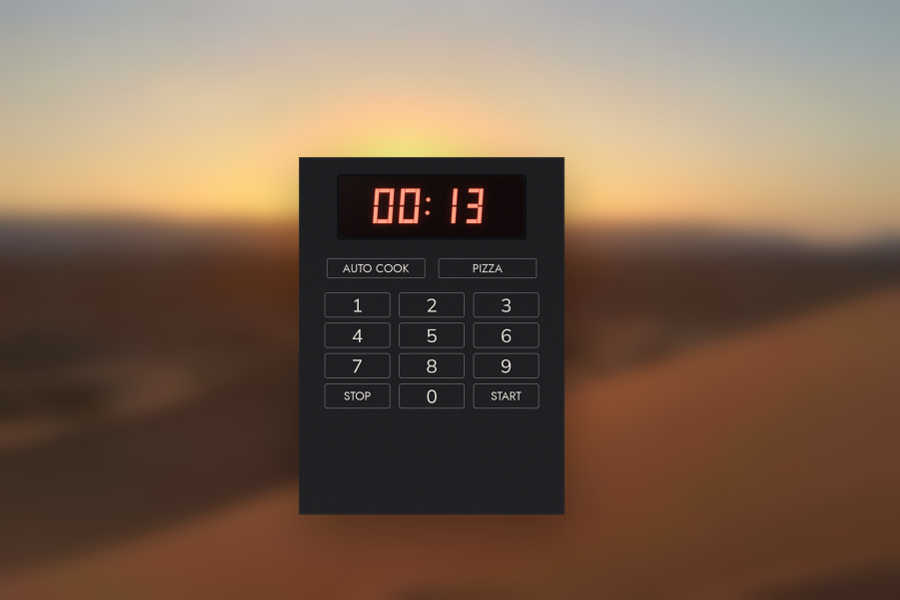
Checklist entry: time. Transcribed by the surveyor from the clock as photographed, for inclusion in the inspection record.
0:13
